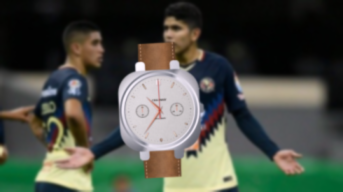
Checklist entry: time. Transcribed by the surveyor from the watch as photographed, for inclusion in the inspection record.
10:36
